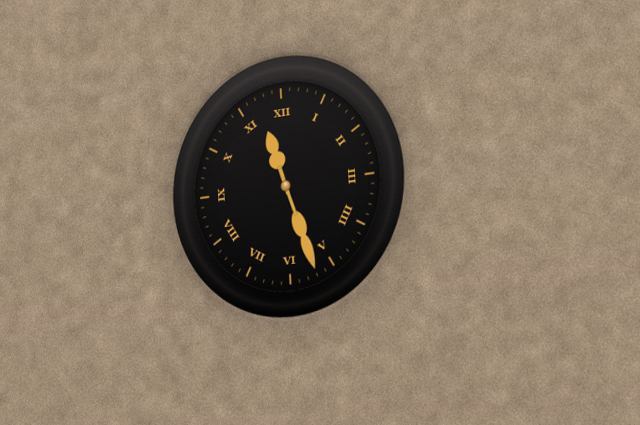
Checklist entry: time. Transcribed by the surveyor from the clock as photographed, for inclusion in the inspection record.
11:27
